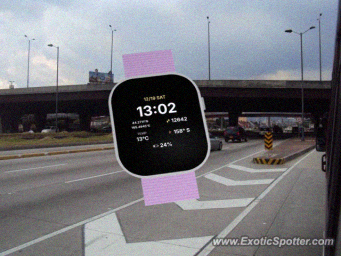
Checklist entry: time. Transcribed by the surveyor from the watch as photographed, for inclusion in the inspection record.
13:02
